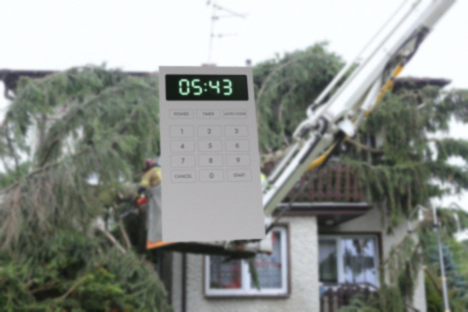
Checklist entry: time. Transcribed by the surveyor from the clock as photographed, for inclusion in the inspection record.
5:43
